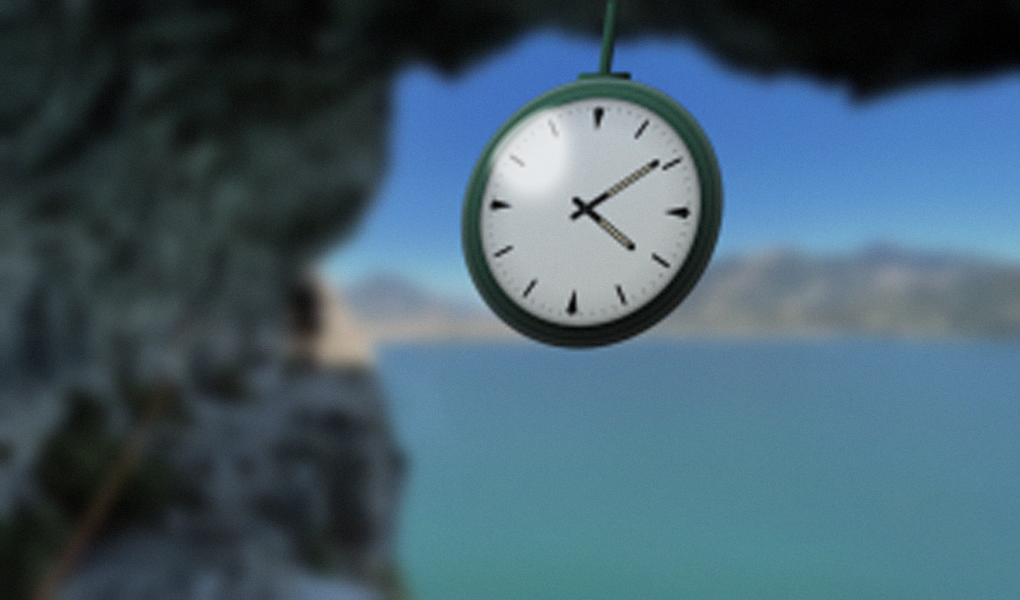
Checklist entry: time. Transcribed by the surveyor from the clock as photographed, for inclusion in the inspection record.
4:09
